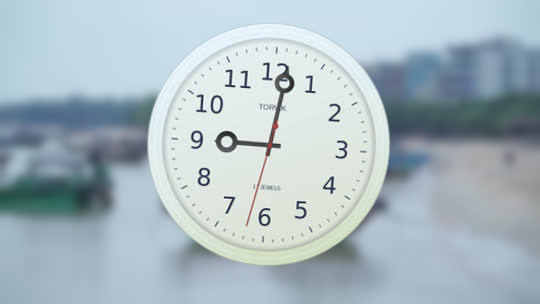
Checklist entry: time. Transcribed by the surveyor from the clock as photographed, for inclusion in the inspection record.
9:01:32
